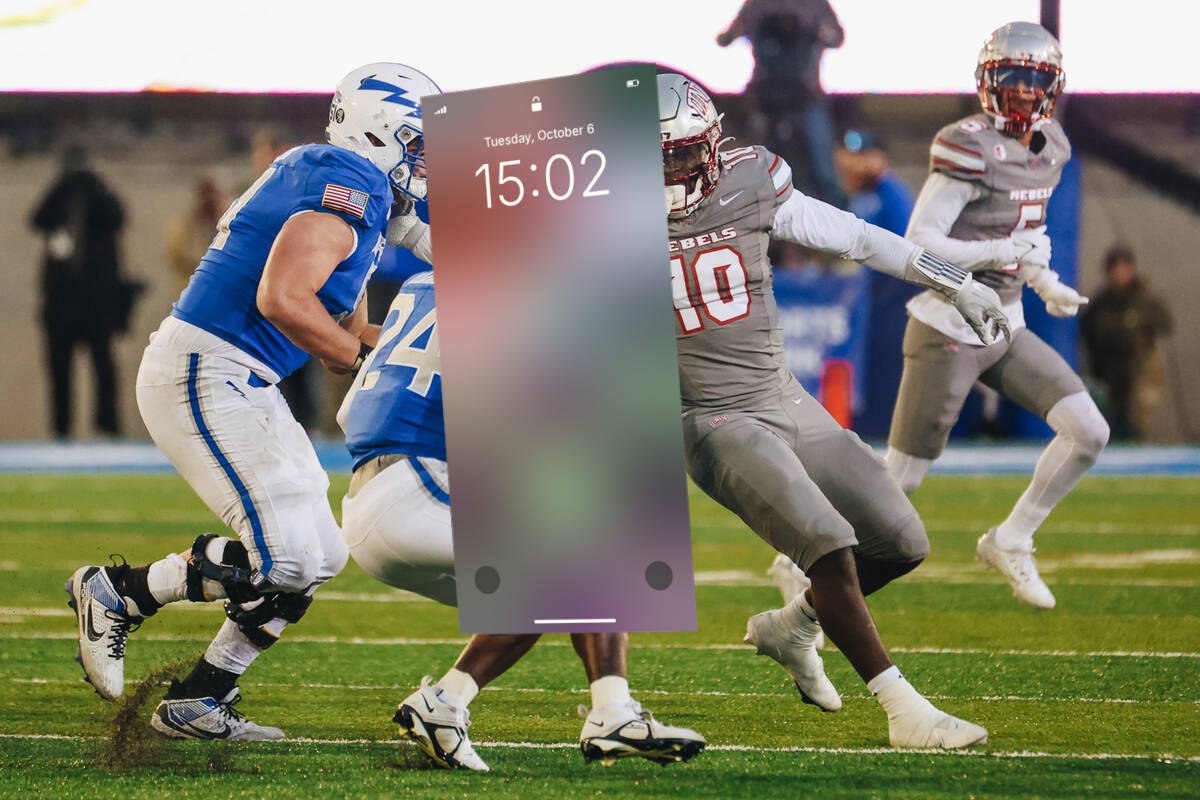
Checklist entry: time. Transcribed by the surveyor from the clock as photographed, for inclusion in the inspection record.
15:02
